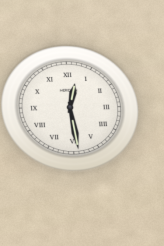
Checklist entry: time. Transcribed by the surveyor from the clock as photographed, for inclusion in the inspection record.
12:29
